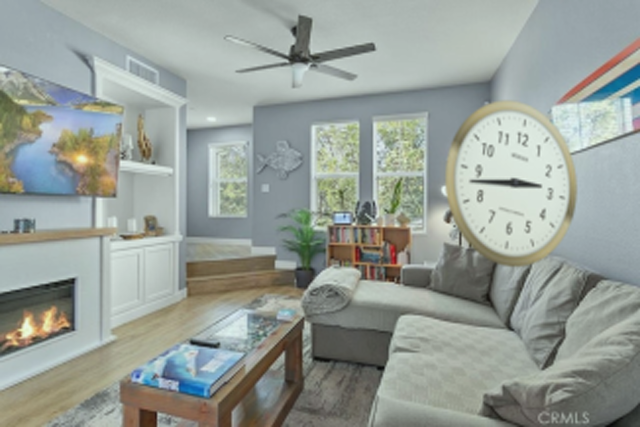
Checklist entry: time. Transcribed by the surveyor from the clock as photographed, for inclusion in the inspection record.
2:43
